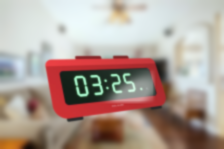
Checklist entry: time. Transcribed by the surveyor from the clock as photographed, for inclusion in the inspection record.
3:25
